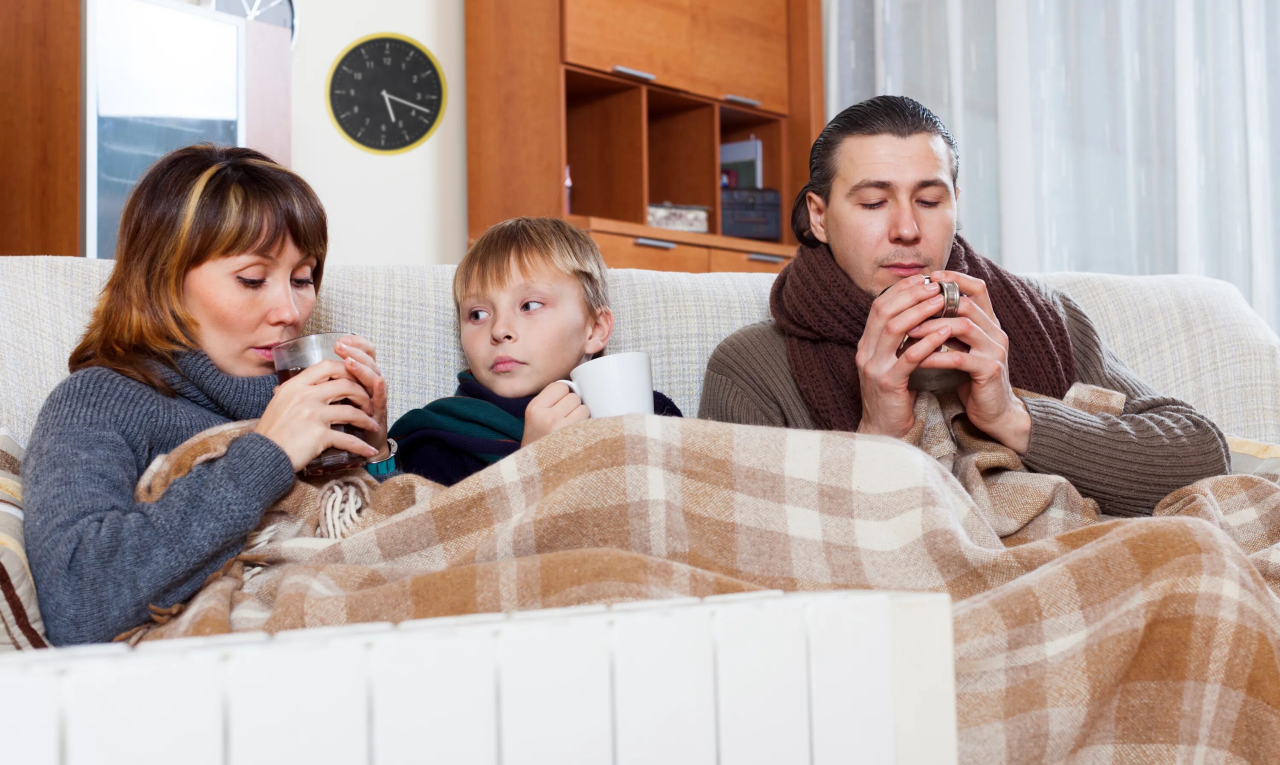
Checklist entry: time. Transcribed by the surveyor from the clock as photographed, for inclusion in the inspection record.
5:18
